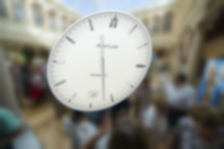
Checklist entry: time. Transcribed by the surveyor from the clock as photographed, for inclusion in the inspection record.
11:27
